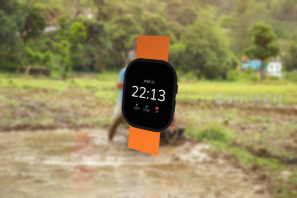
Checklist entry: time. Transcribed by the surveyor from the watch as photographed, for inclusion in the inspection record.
22:13
